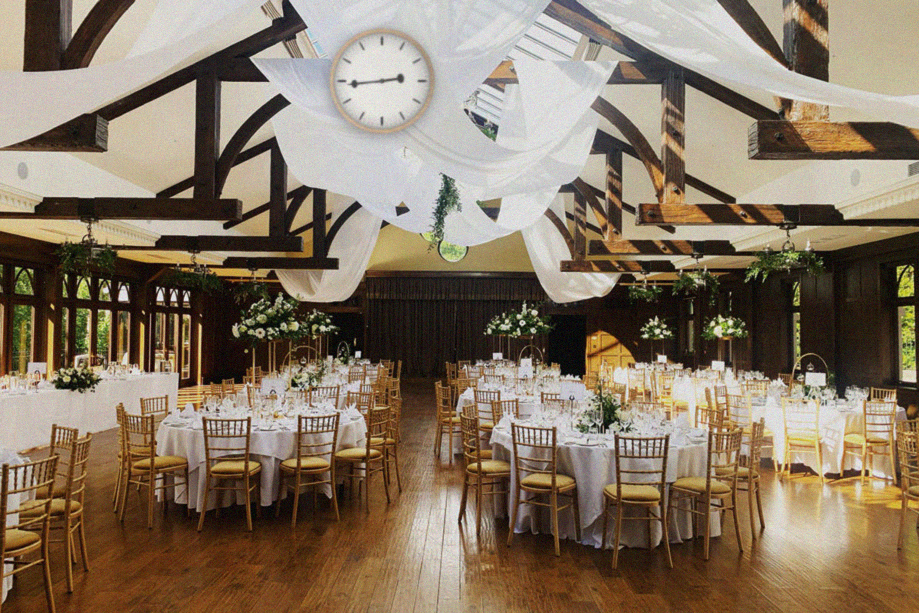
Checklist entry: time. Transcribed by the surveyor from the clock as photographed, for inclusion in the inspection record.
2:44
